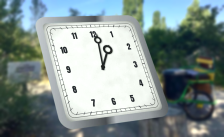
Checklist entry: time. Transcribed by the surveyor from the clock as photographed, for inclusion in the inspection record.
1:01
